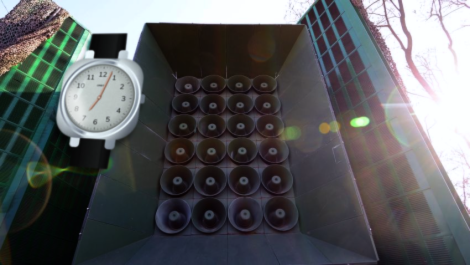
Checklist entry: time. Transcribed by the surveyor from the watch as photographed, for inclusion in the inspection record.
7:03
